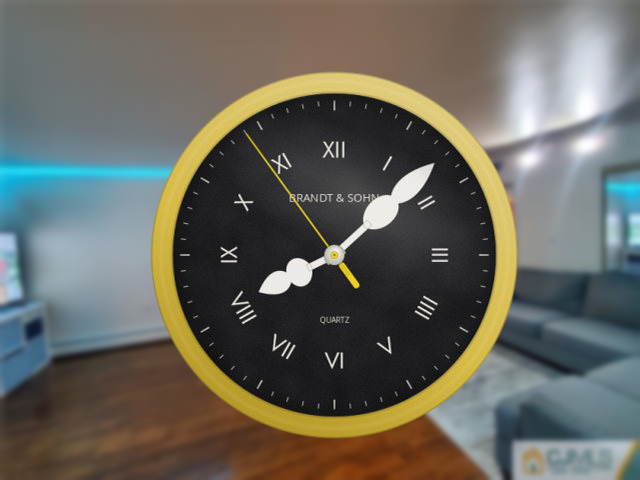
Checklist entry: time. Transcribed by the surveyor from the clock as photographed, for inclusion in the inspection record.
8:07:54
